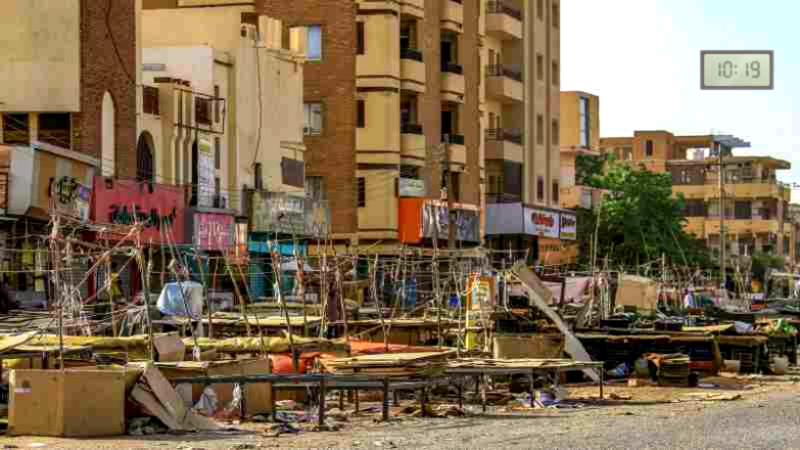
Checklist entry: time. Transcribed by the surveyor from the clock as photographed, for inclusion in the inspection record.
10:19
